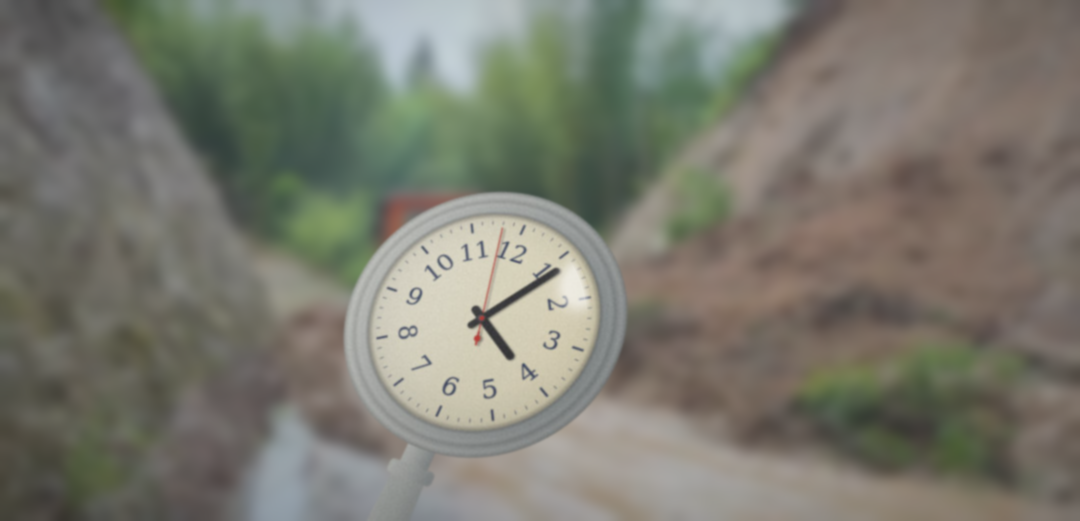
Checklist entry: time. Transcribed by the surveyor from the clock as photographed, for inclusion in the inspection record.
4:05:58
